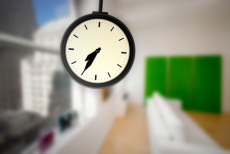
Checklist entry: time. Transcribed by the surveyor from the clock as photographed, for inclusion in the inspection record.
7:35
